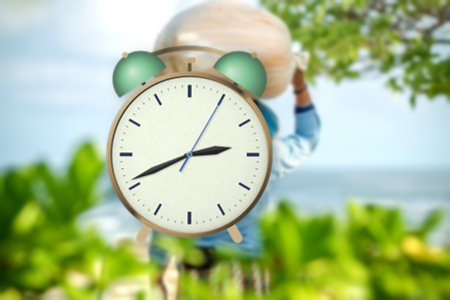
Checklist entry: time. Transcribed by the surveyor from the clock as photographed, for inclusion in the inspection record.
2:41:05
